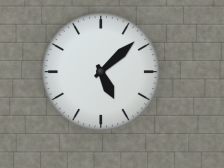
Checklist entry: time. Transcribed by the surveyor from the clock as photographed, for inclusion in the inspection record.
5:08
